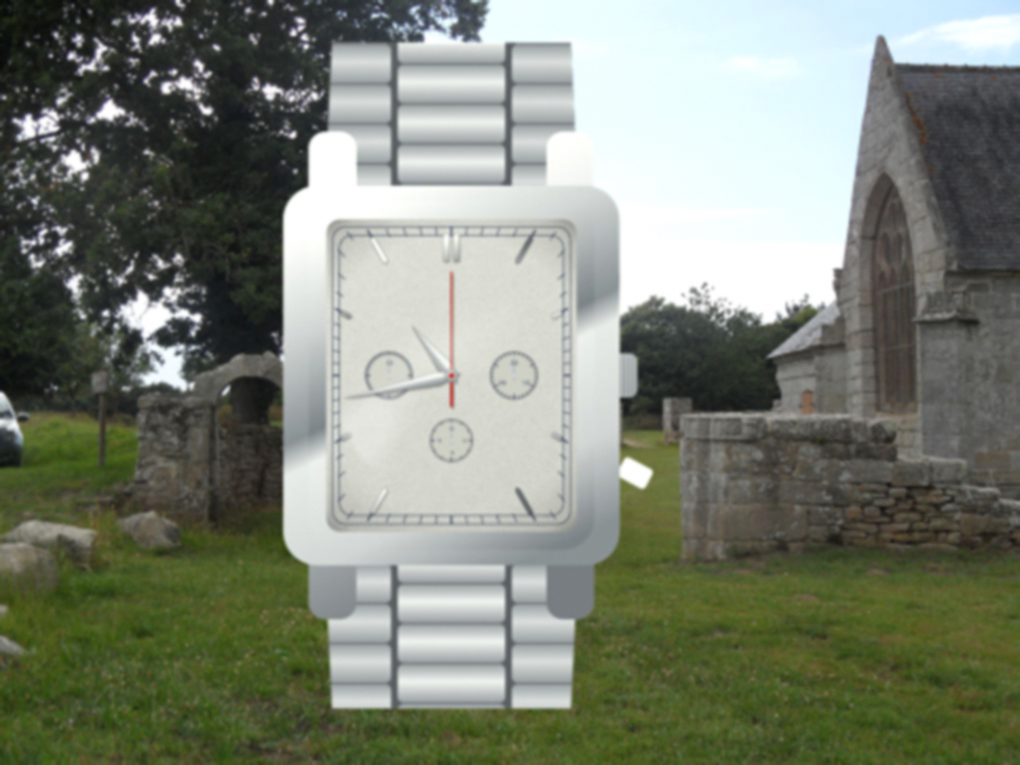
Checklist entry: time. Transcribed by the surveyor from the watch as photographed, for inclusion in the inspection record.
10:43
